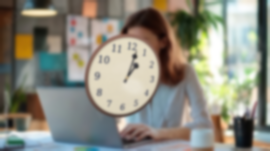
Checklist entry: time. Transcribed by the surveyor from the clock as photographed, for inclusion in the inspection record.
1:02
